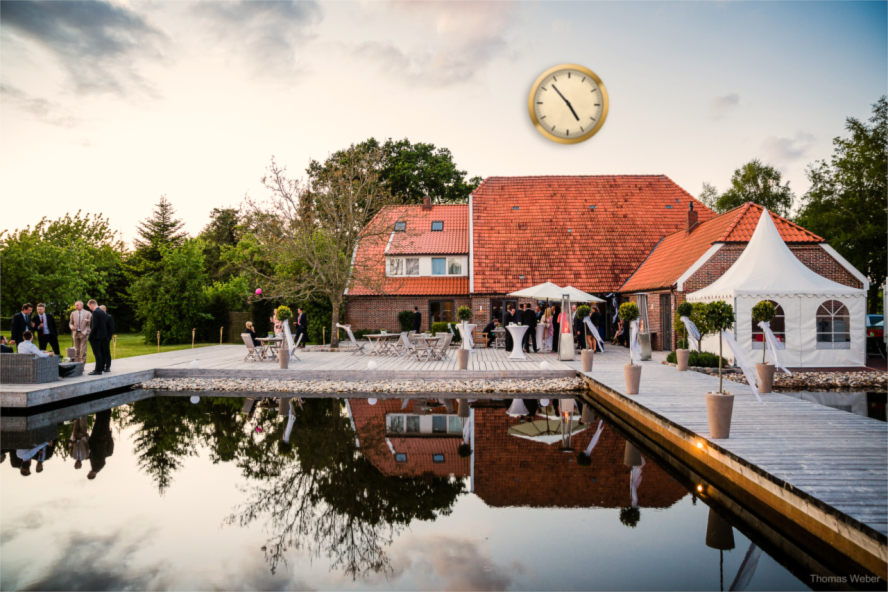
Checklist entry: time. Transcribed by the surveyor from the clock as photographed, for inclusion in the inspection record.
4:53
